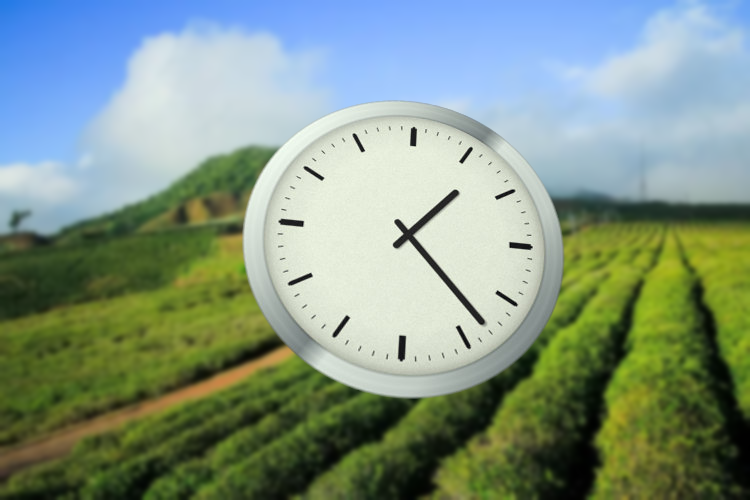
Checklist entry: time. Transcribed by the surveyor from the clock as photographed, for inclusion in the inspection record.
1:23
